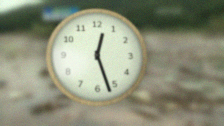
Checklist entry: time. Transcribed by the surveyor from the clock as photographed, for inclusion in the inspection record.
12:27
